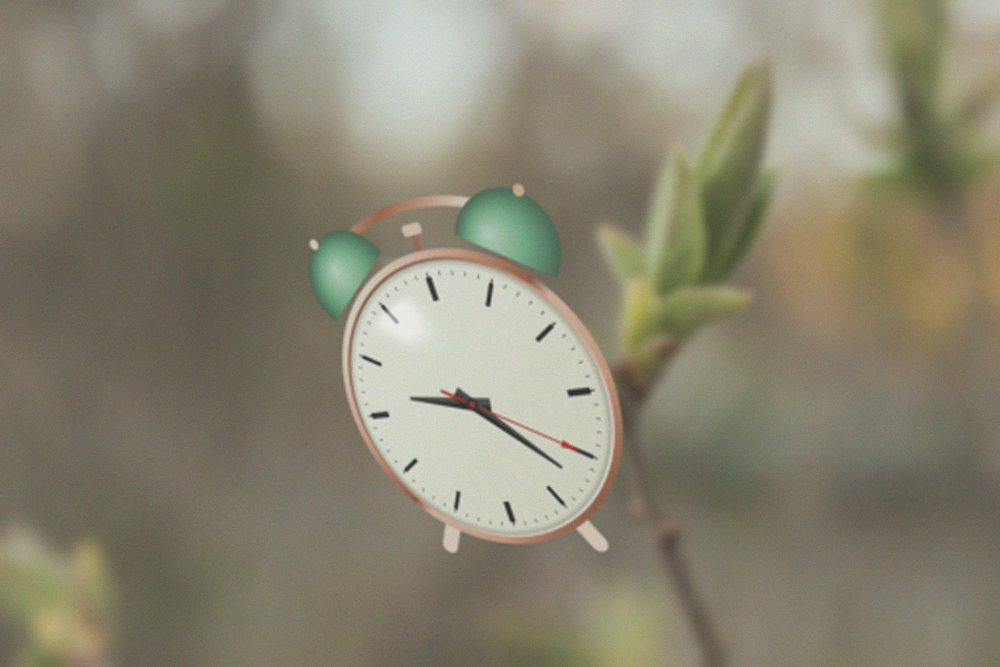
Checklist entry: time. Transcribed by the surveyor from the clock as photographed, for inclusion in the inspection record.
9:22:20
